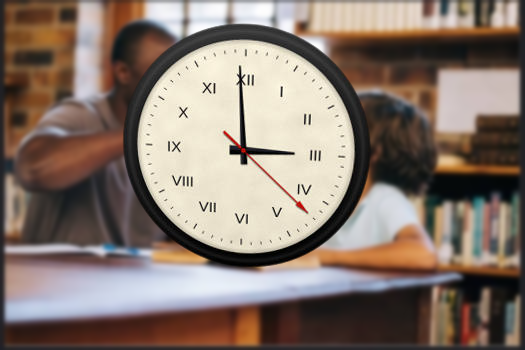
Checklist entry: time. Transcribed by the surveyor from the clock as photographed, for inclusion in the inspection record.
2:59:22
